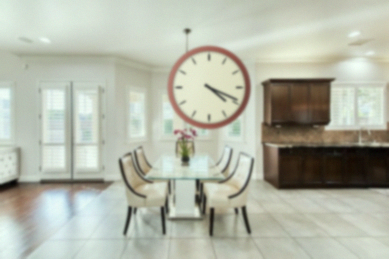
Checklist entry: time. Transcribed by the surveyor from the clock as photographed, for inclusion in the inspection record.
4:19
